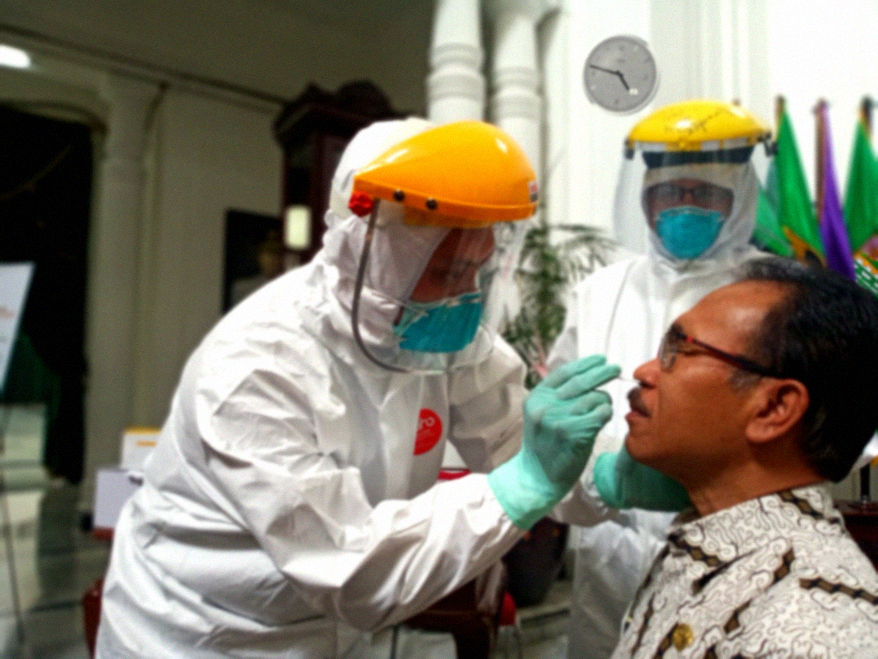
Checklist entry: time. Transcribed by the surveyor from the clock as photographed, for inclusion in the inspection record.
4:47
